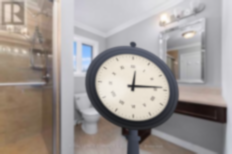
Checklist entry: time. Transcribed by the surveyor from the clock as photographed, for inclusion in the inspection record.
12:14
